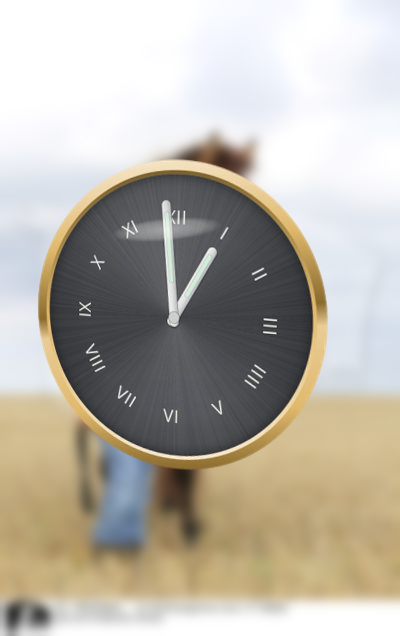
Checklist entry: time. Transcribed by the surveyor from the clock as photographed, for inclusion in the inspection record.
12:59
